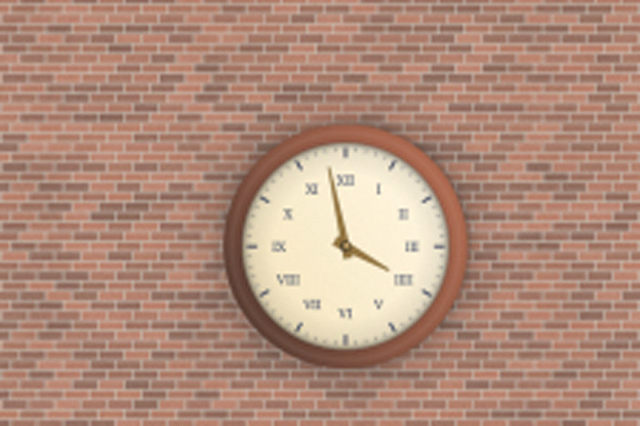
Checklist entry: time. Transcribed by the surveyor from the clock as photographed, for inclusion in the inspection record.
3:58
